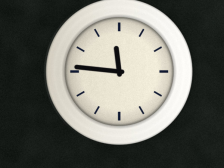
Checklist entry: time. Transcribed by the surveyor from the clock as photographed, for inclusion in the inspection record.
11:46
